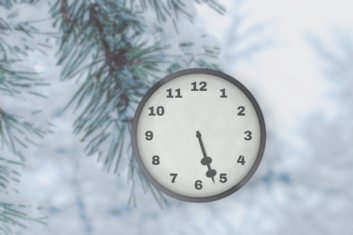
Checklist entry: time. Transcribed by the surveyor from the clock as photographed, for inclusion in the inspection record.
5:27
